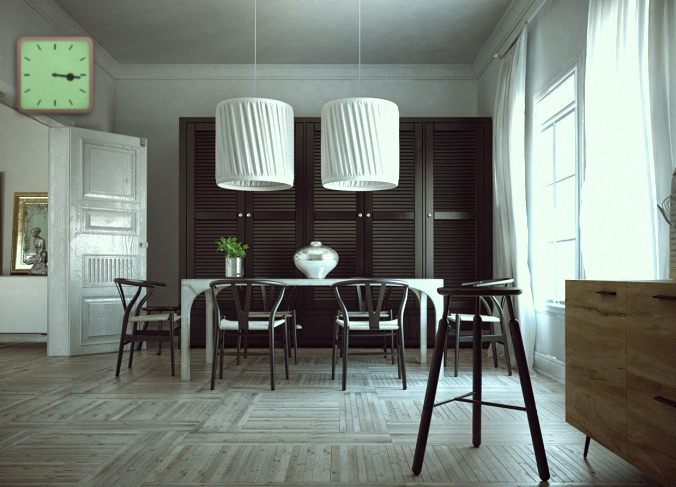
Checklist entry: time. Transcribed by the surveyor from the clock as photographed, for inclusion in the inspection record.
3:16
